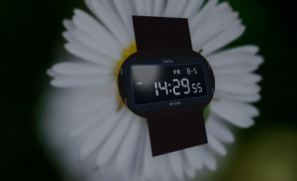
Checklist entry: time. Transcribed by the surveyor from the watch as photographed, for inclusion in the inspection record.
14:29:55
